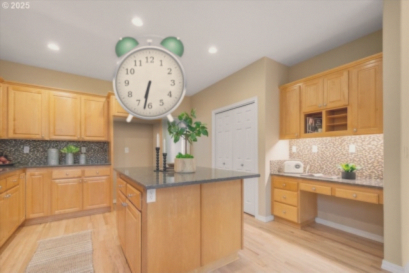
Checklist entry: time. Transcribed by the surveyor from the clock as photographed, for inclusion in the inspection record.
6:32
